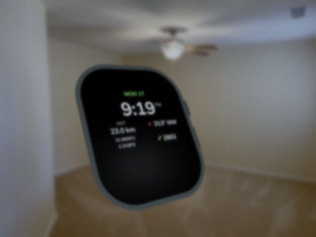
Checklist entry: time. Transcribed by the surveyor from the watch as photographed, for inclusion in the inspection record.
9:19
